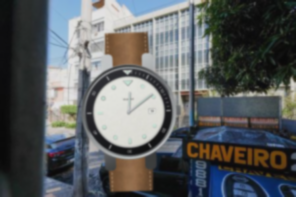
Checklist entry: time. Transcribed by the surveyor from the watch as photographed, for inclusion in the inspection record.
12:09
